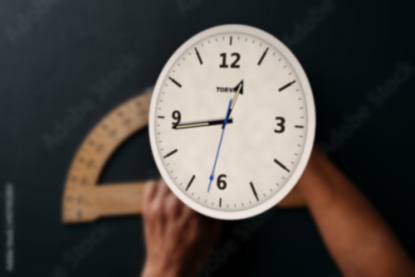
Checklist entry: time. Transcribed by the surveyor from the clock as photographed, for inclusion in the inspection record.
12:43:32
